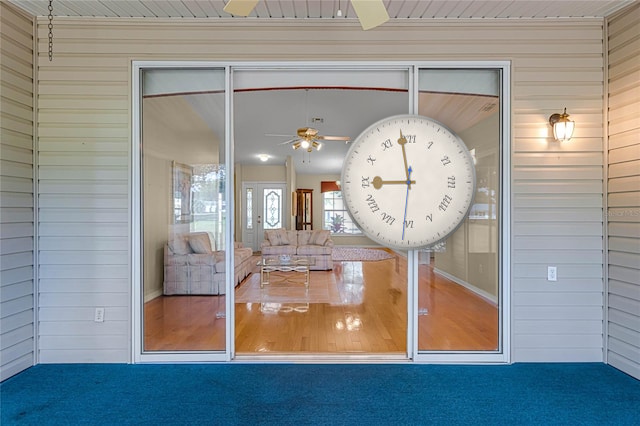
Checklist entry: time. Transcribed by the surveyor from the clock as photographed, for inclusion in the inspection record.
8:58:31
